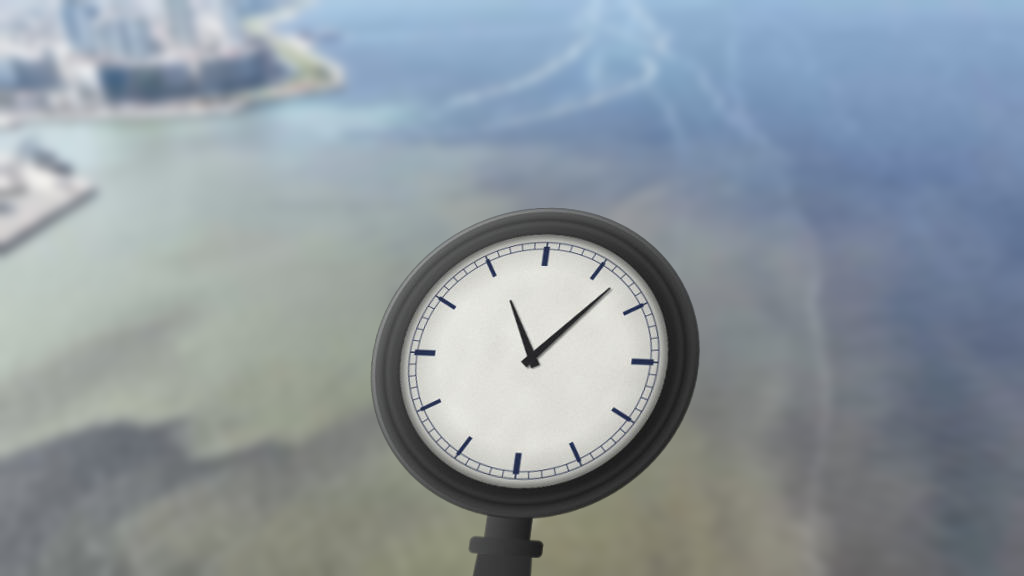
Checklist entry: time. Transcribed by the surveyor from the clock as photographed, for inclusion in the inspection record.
11:07
